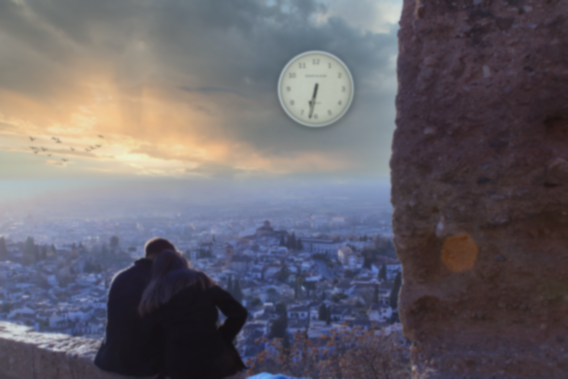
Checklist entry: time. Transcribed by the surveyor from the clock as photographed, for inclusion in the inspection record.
6:32
